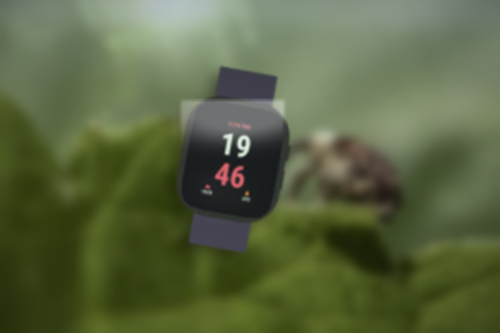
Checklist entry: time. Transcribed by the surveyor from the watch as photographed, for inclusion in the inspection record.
19:46
